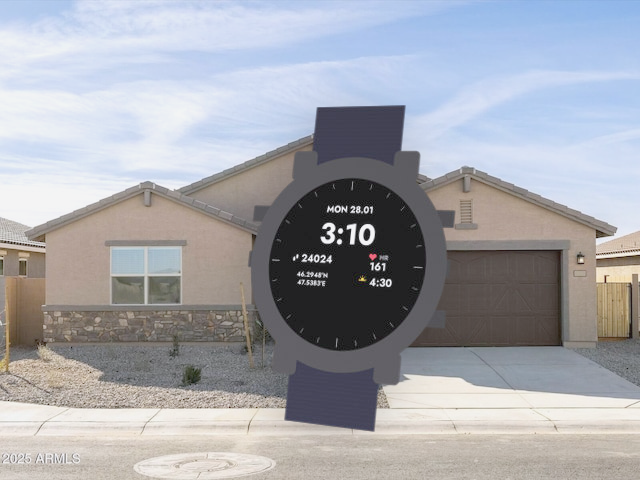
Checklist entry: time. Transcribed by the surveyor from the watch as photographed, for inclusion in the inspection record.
3:10
